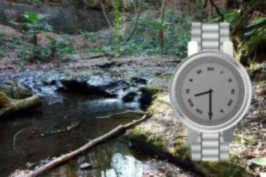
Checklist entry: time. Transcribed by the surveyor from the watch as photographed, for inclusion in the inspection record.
8:30
